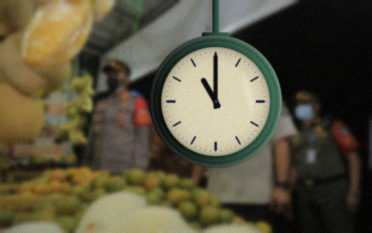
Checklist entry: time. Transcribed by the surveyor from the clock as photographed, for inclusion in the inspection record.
11:00
